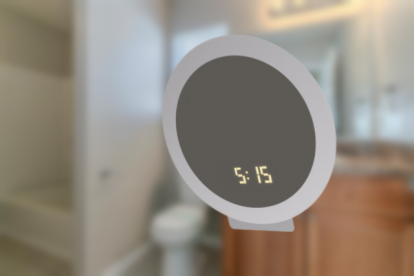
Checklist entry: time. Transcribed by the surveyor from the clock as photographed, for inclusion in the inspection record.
5:15
